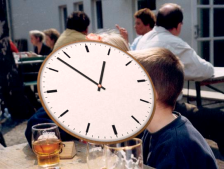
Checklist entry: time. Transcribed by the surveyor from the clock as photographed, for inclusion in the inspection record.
12:53
